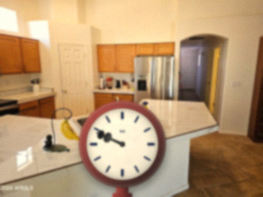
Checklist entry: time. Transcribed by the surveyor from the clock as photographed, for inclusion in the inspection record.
9:49
